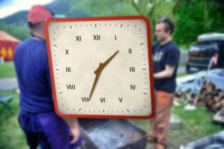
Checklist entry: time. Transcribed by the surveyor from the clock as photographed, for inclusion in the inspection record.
1:34
